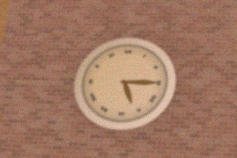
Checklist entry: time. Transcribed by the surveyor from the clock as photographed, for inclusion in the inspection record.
5:15
